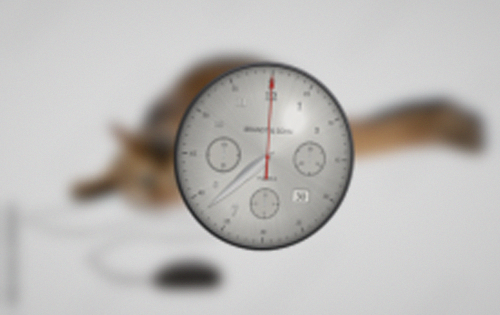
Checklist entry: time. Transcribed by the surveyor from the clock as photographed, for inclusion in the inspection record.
7:38
